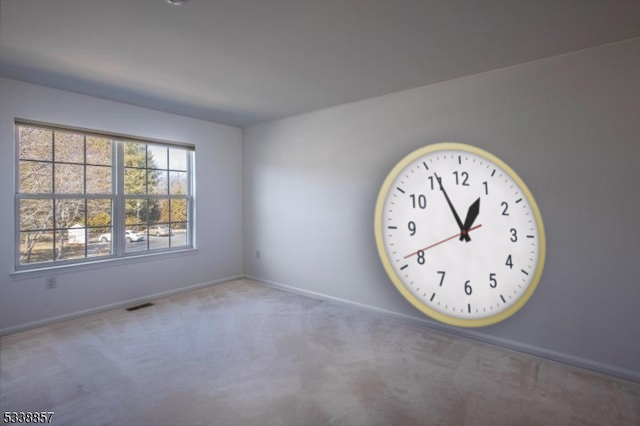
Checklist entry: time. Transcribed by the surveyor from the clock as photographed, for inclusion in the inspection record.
12:55:41
